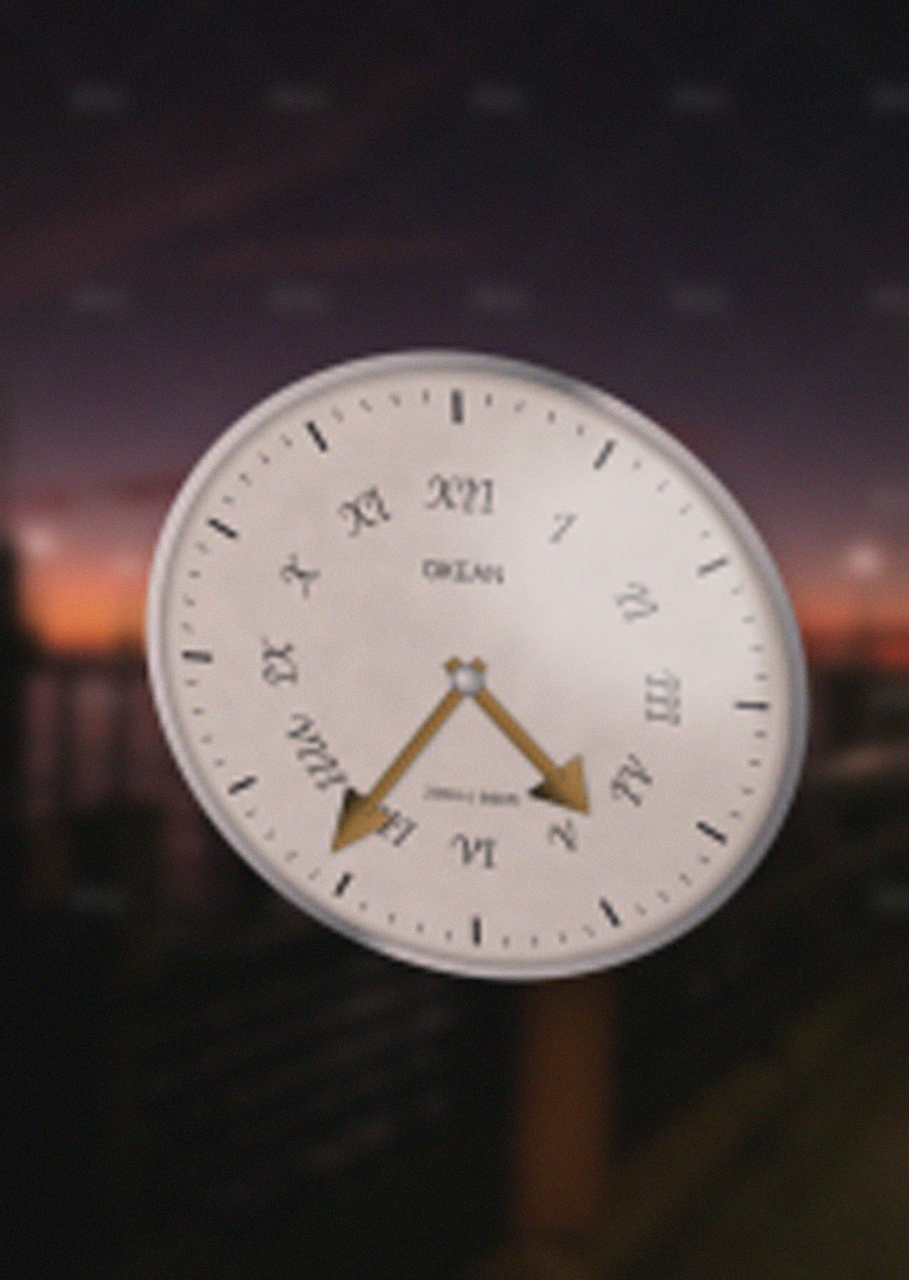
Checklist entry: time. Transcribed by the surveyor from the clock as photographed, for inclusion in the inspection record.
4:36
